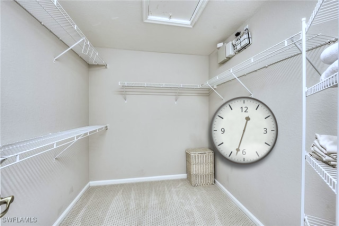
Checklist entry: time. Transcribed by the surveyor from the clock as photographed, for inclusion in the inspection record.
12:33
